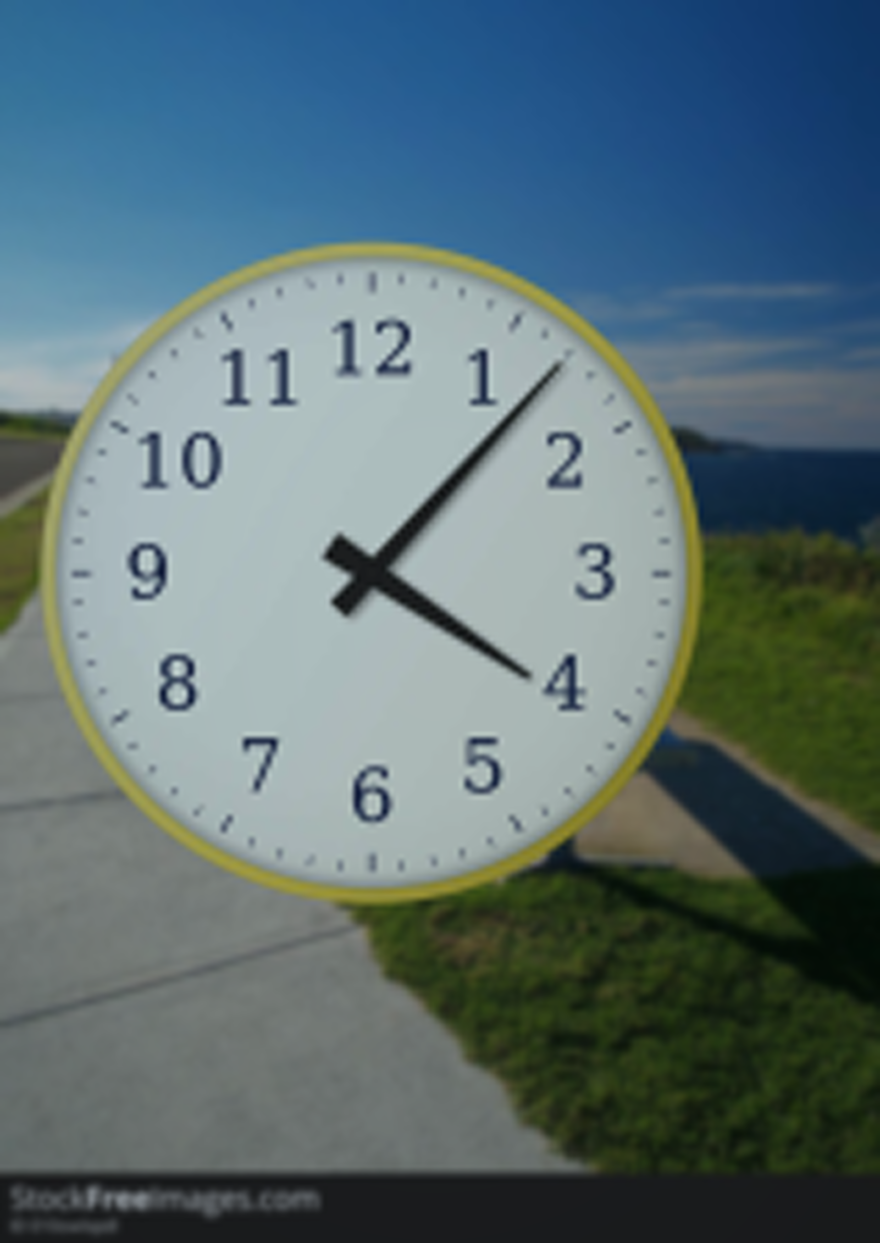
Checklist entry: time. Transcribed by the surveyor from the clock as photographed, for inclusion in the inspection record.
4:07
